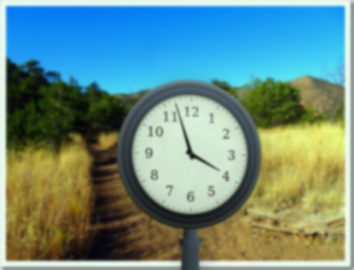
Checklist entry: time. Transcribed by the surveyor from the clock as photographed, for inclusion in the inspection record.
3:57
